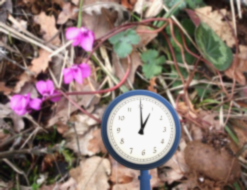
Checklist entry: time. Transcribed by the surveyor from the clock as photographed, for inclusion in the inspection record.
1:00
